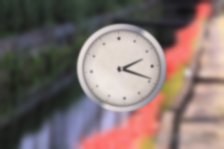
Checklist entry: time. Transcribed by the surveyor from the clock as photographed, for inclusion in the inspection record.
2:19
